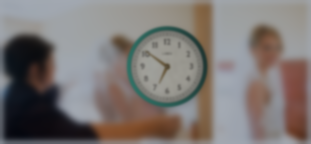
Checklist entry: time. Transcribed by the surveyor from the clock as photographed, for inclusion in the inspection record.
6:51
